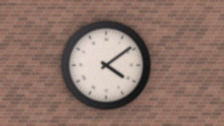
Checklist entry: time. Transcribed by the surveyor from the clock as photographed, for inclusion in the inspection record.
4:09
